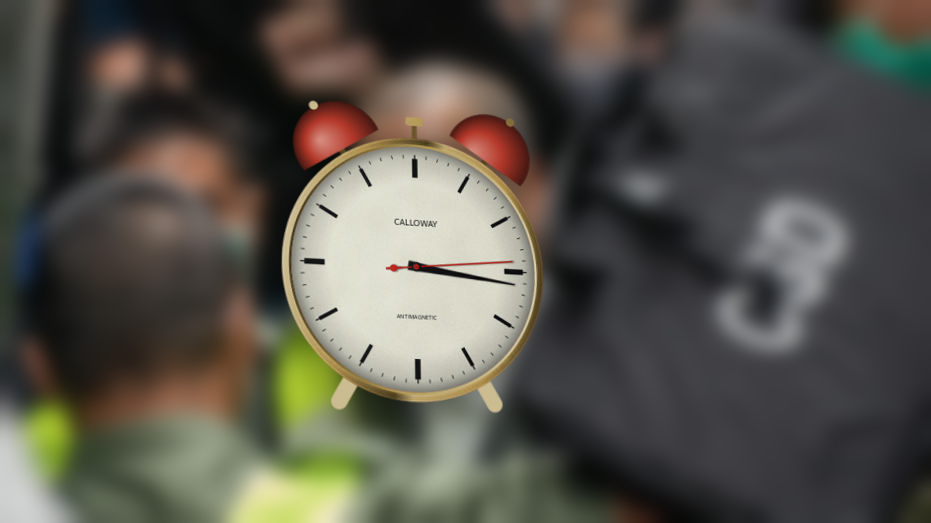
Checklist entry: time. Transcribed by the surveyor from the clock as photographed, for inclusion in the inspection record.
3:16:14
